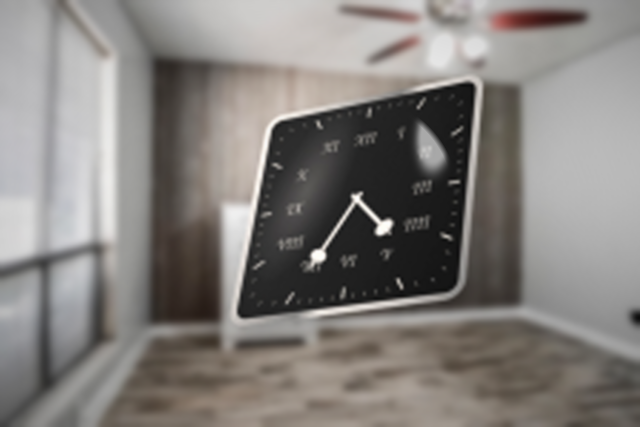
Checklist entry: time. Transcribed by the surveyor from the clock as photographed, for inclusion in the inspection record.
4:35
